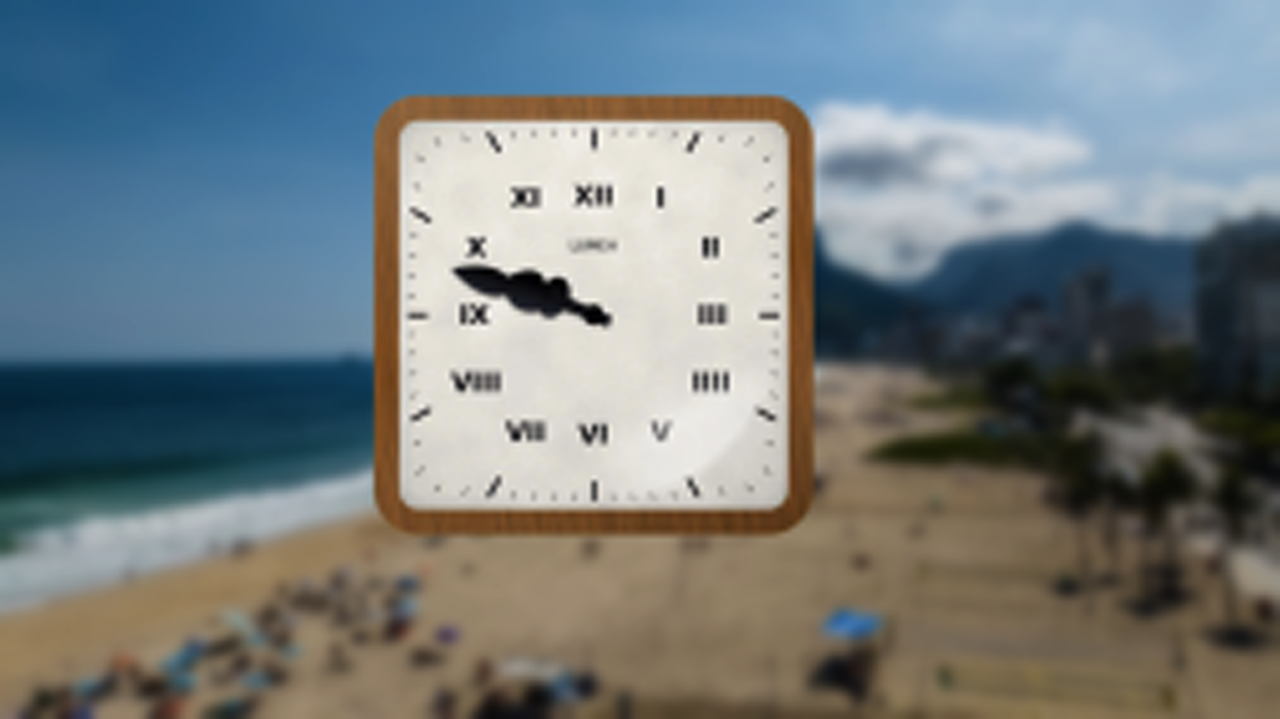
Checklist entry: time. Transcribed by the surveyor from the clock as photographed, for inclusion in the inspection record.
9:48
